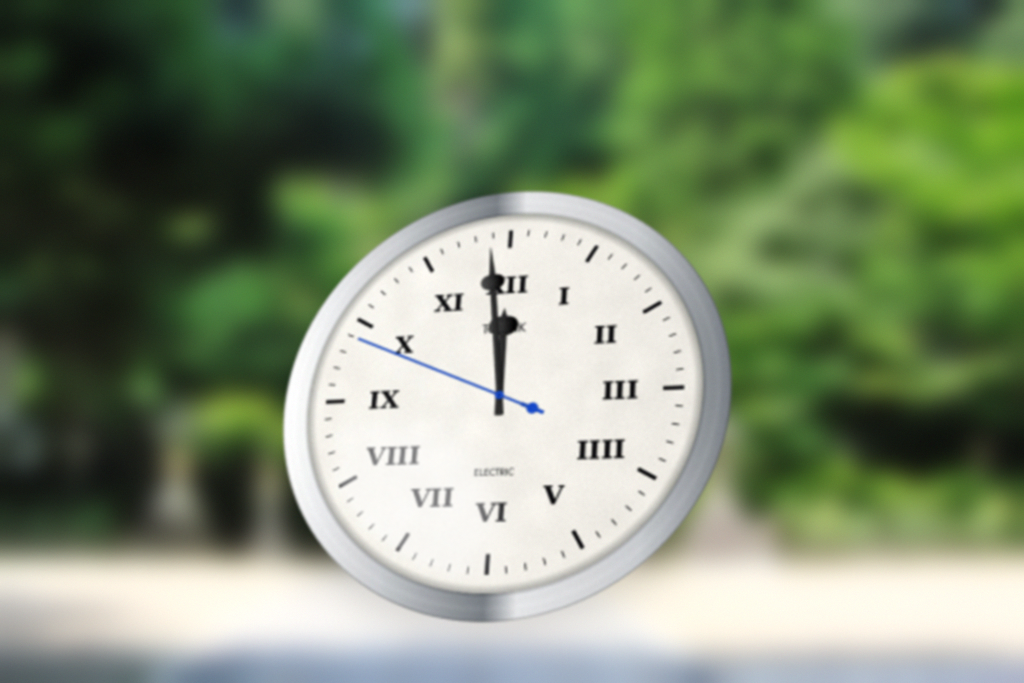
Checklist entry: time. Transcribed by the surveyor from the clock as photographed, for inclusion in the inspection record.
11:58:49
